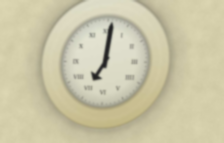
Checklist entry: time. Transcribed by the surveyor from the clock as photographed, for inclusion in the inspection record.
7:01
